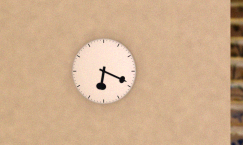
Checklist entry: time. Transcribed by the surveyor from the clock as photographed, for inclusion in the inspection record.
6:19
